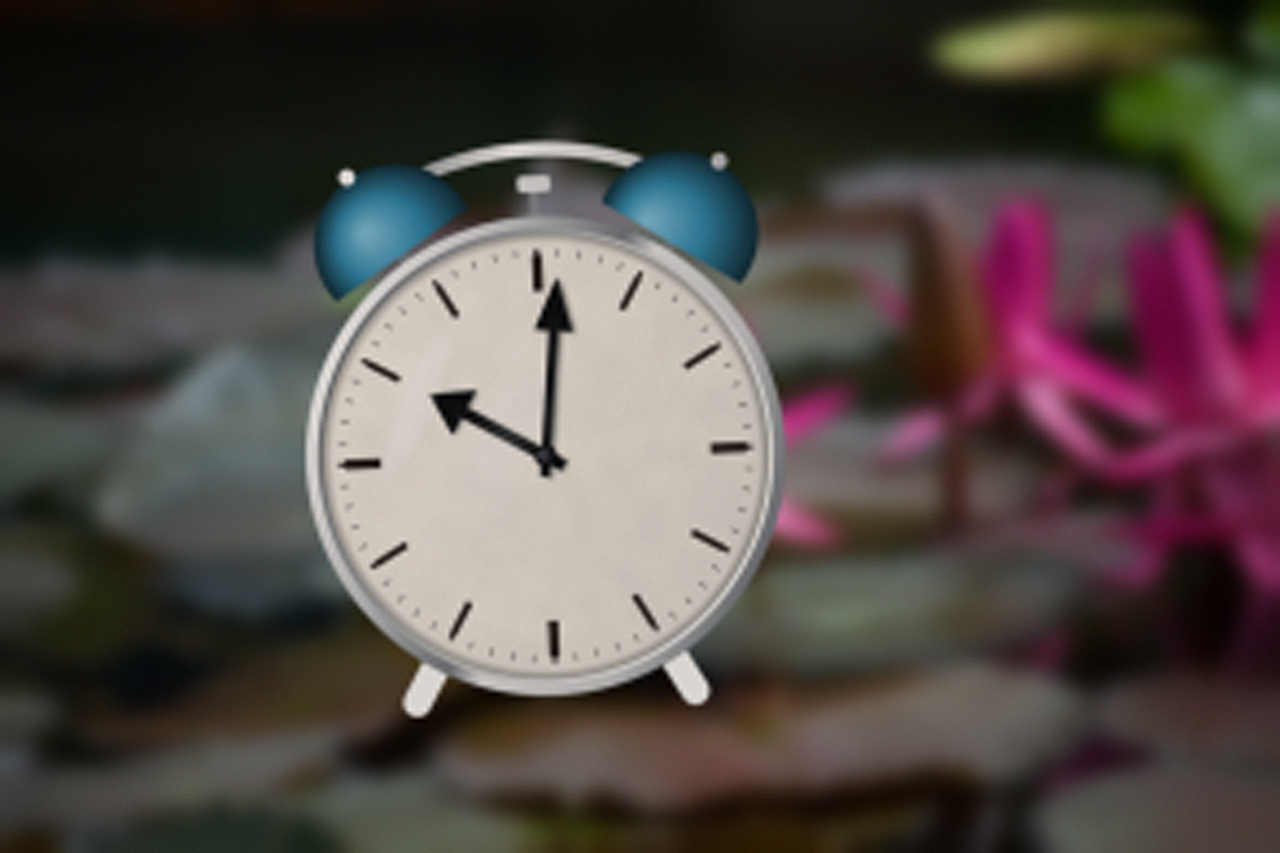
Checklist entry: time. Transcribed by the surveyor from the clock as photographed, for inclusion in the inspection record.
10:01
